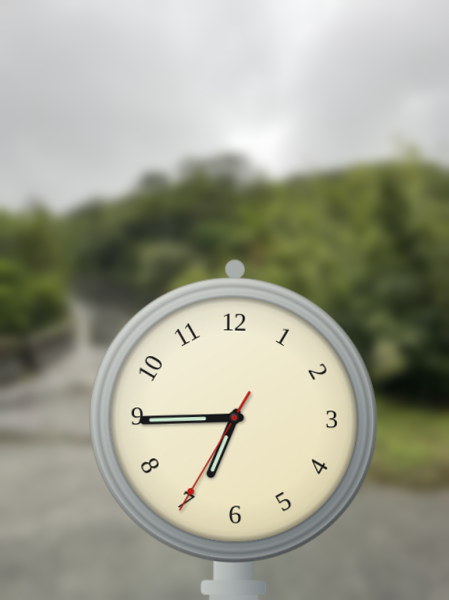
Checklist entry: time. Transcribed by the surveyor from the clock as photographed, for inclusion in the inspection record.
6:44:35
